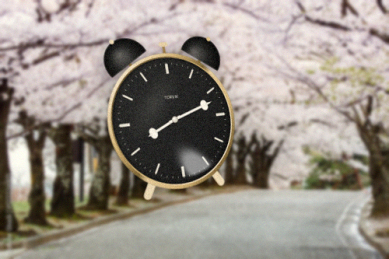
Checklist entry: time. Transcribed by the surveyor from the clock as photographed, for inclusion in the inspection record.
8:12
